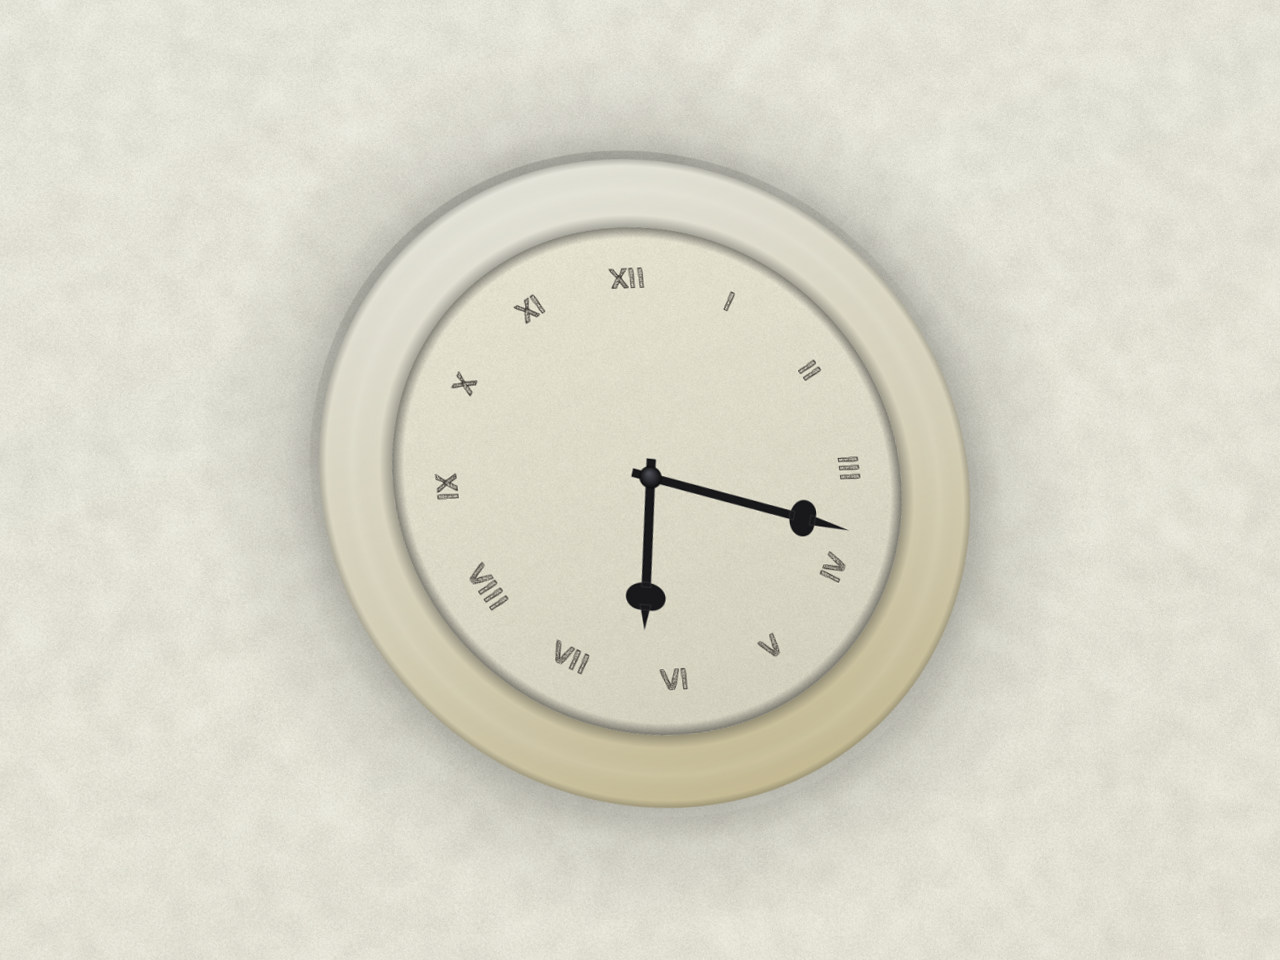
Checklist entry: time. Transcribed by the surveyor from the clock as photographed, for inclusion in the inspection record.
6:18
